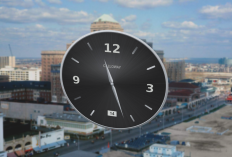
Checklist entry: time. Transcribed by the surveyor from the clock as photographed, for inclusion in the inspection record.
11:27
